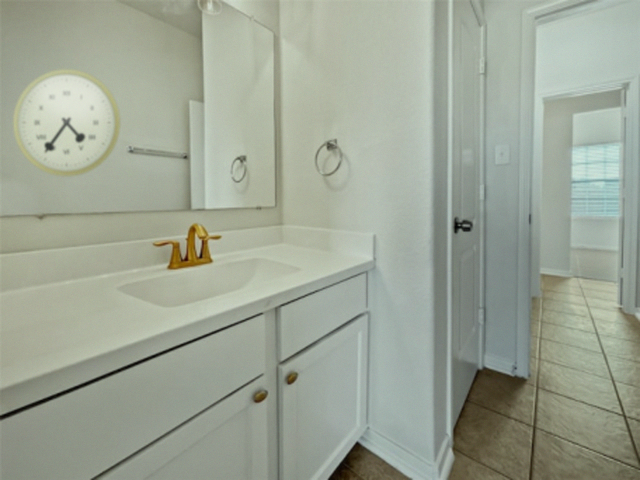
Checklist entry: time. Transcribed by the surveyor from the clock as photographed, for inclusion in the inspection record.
4:36
